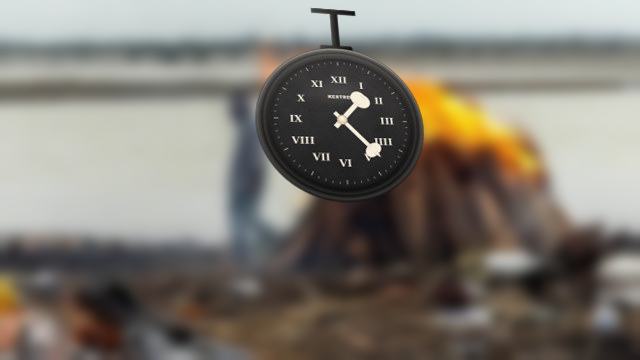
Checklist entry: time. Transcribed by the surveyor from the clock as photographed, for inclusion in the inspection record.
1:23
